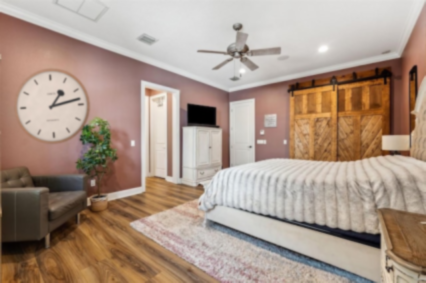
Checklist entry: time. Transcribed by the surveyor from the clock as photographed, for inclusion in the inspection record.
1:13
